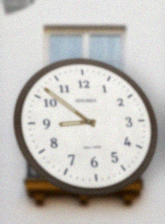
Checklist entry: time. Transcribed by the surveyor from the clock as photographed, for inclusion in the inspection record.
8:52
